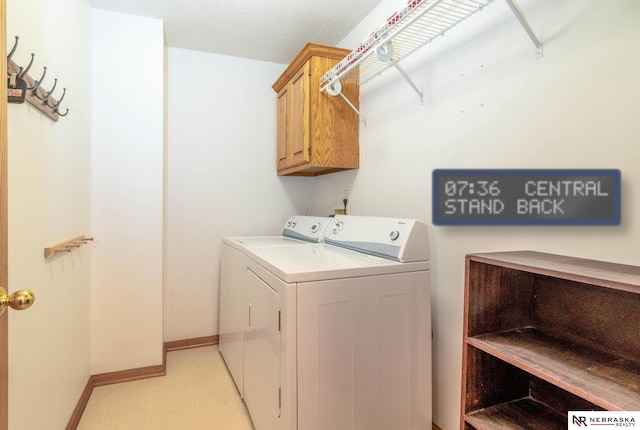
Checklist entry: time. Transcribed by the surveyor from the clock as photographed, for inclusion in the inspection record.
7:36
